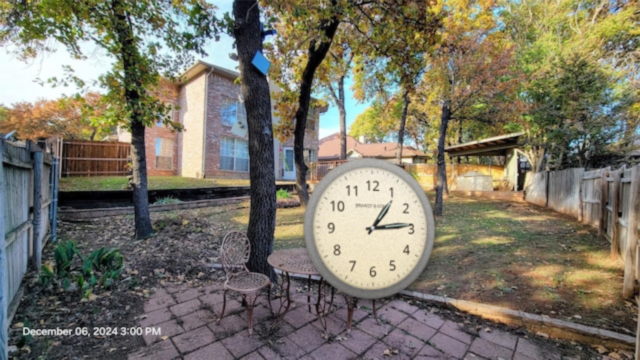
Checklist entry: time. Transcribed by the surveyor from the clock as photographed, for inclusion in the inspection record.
1:14
